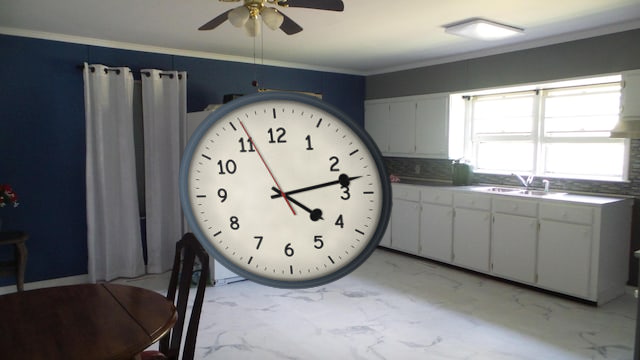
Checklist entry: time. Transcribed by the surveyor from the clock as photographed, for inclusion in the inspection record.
4:12:56
